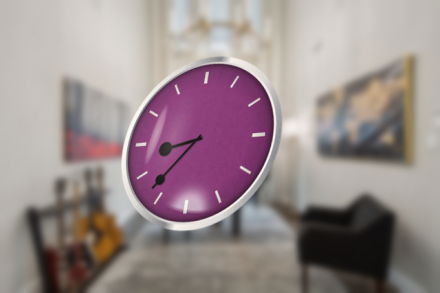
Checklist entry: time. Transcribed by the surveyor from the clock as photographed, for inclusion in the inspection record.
8:37
